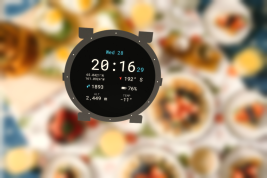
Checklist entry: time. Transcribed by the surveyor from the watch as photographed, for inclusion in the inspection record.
20:16
